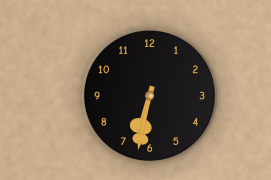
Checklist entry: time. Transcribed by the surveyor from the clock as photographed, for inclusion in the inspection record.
6:32
